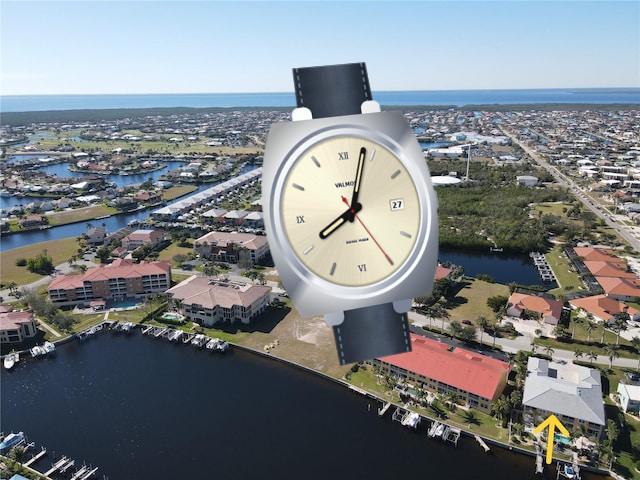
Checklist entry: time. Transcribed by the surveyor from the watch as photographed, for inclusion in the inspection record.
8:03:25
